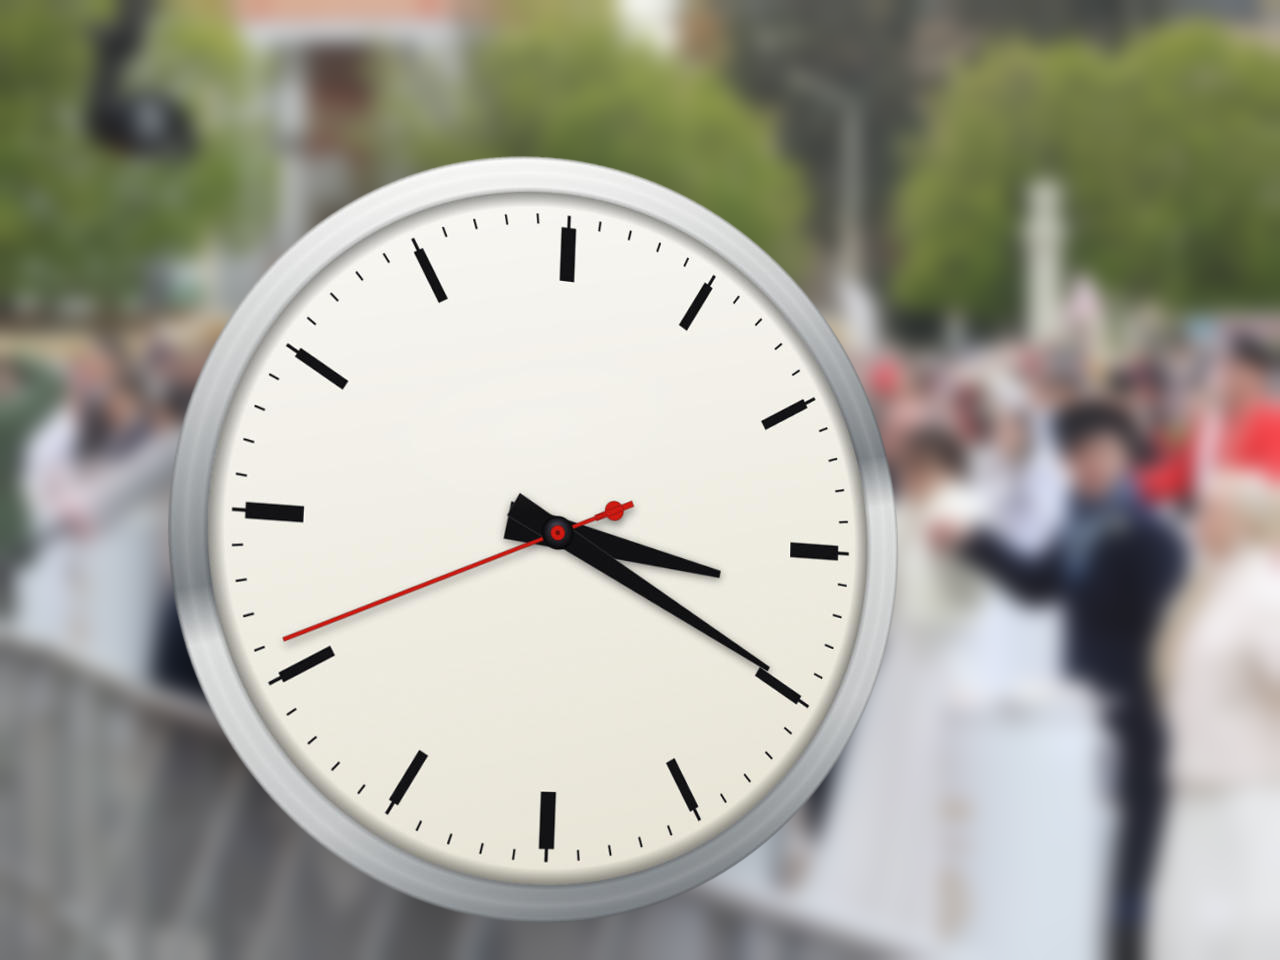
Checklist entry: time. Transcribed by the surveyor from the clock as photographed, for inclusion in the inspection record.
3:19:41
